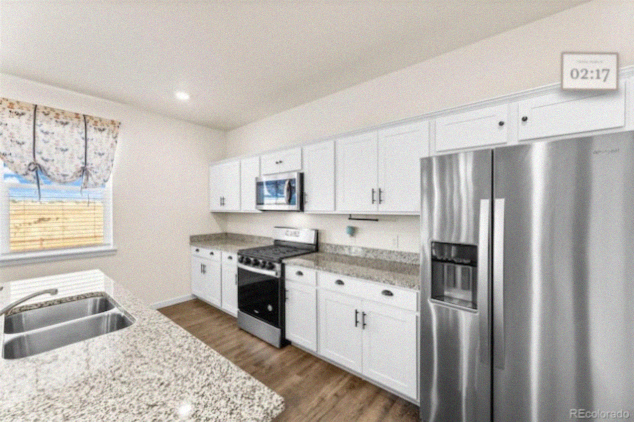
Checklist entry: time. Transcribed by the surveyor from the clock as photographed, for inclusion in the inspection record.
2:17
